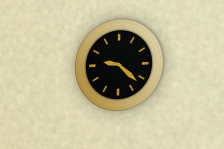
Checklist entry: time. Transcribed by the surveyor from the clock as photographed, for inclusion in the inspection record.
9:22
